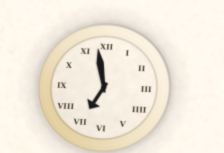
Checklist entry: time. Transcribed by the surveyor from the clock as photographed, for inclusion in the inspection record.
6:58
